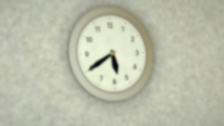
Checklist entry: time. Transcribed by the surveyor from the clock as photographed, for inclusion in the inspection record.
5:40
